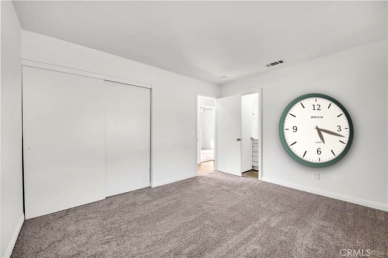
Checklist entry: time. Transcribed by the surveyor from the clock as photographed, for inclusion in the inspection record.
5:18
